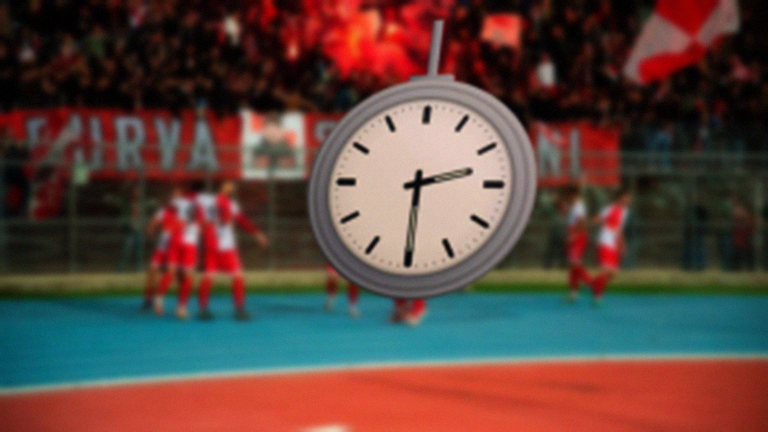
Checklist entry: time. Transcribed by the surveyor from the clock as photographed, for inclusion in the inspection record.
2:30
